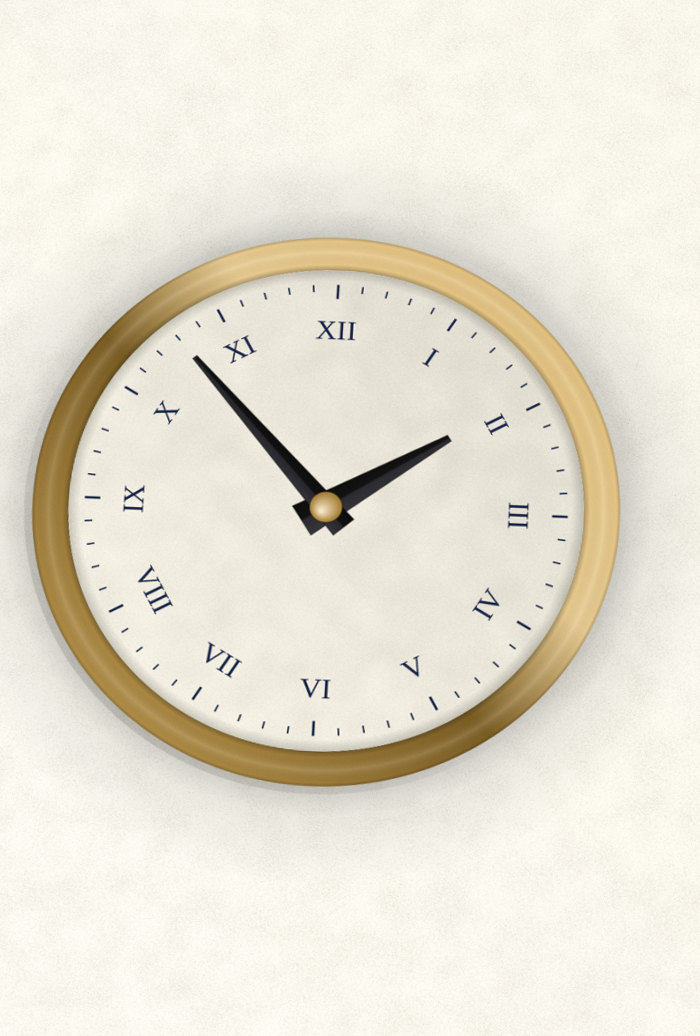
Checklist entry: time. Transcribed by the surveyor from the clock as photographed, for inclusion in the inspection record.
1:53
